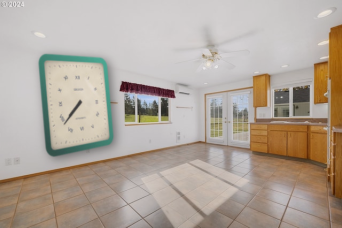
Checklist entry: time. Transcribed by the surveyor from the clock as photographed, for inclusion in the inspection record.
7:38
